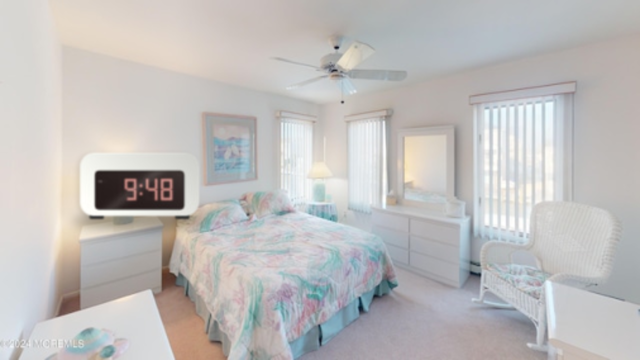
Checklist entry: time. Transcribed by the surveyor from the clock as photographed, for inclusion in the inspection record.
9:48
